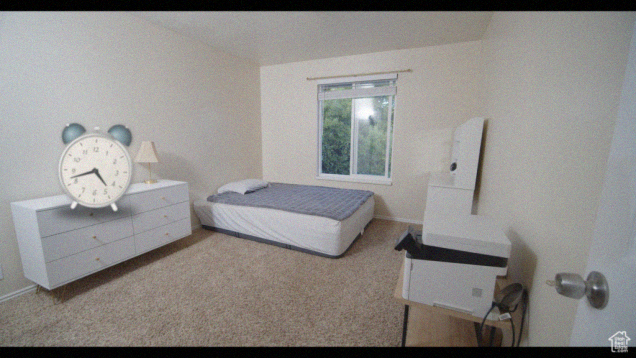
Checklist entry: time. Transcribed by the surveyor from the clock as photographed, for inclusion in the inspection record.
4:42
